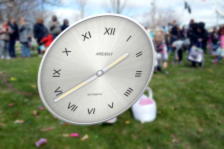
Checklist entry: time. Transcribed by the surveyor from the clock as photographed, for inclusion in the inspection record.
1:39
